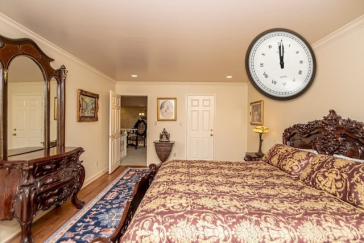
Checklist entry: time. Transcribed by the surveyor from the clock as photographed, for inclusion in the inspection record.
12:01
